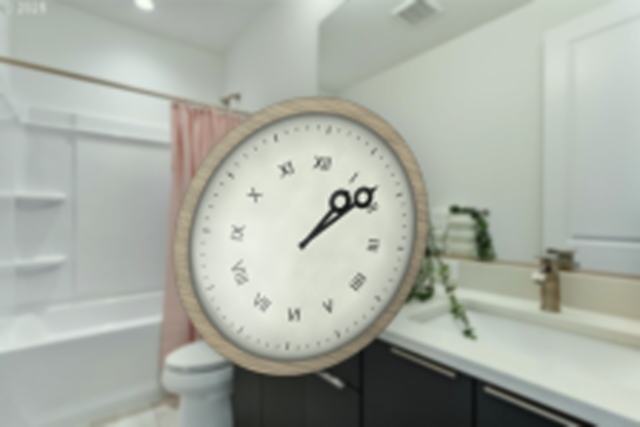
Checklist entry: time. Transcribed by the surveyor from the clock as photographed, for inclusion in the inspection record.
1:08
